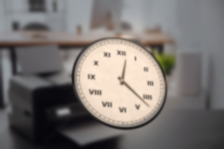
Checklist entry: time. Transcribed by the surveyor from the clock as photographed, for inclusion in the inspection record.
12:22
